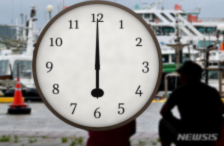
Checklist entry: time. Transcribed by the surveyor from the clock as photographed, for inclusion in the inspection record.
6:00
